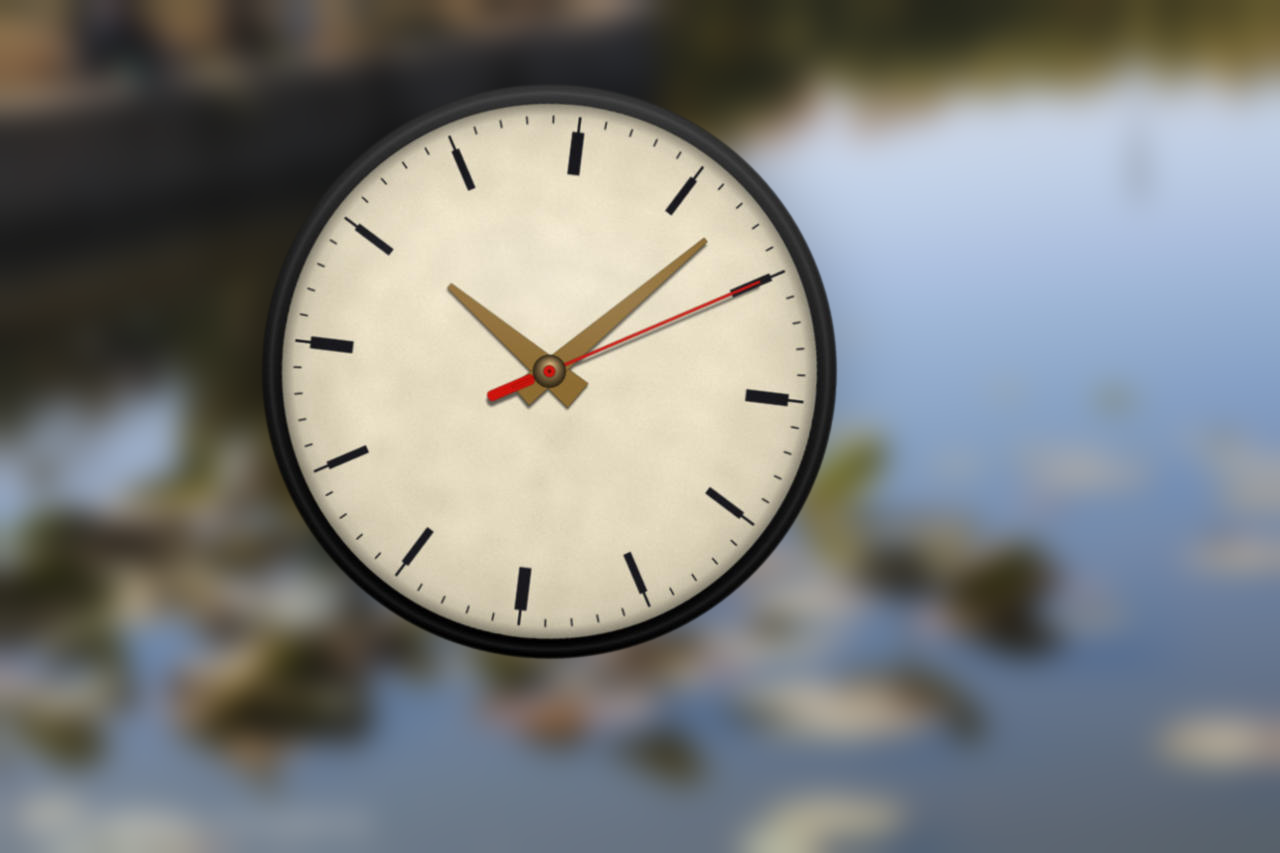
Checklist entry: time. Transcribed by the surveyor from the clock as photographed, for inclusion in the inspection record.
10:07:10
